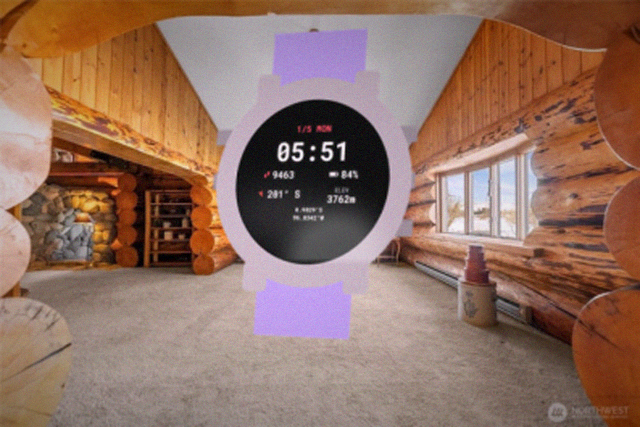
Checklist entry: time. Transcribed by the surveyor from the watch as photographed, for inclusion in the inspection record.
5:51
